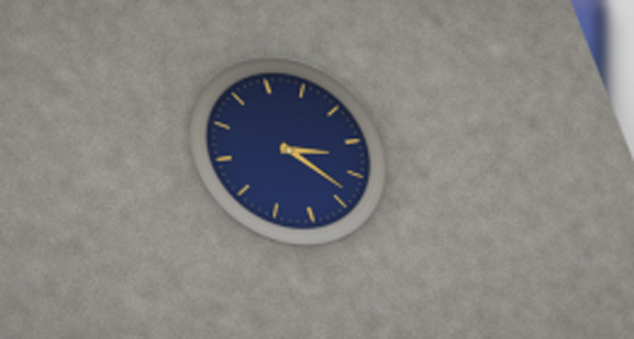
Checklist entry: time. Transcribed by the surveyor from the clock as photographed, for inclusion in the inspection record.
3:23
